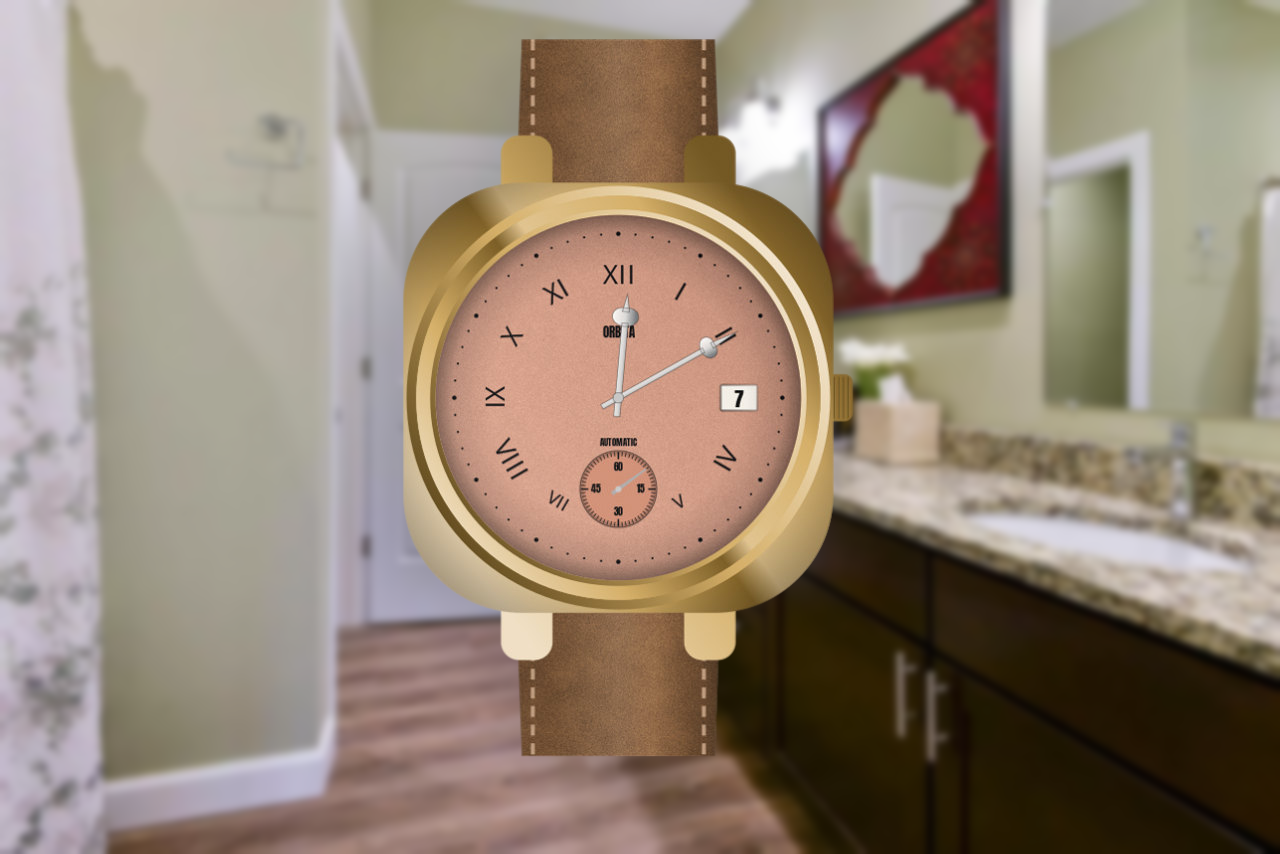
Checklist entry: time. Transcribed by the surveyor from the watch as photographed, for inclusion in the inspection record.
12:10:09
